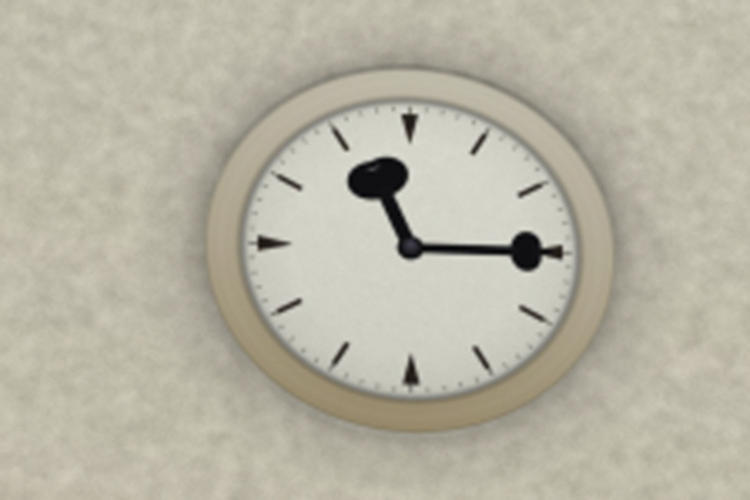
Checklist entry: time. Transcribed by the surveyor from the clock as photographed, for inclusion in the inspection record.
11:15
